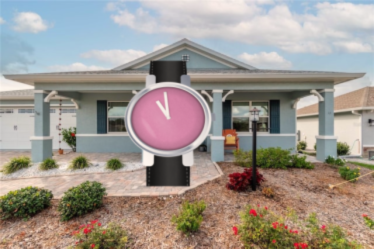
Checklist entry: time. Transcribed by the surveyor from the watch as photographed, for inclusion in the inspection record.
10:59
